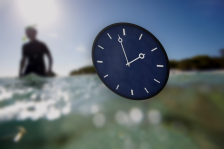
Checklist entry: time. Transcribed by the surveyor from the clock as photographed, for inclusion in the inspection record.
1:58
